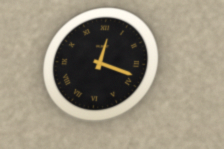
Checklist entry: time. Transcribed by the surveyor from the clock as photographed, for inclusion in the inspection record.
12:18
